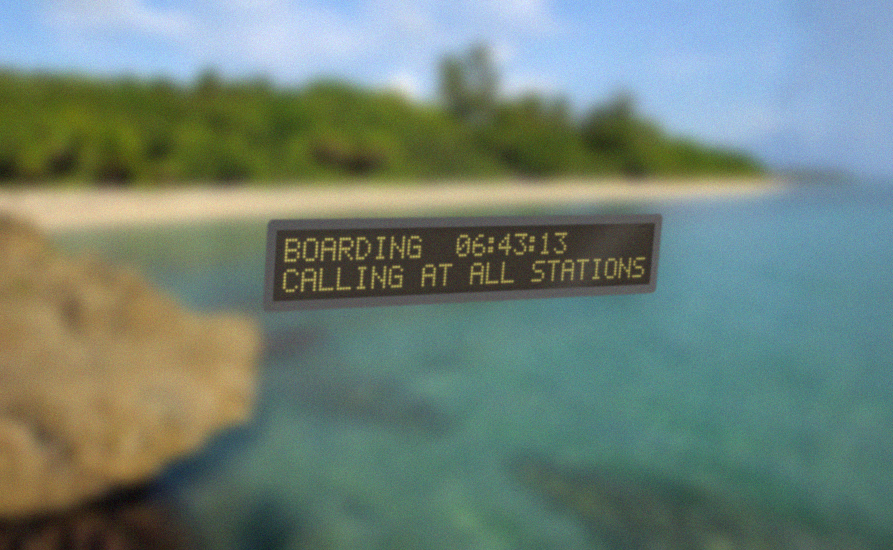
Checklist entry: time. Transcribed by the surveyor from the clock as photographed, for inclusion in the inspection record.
6:43:13
